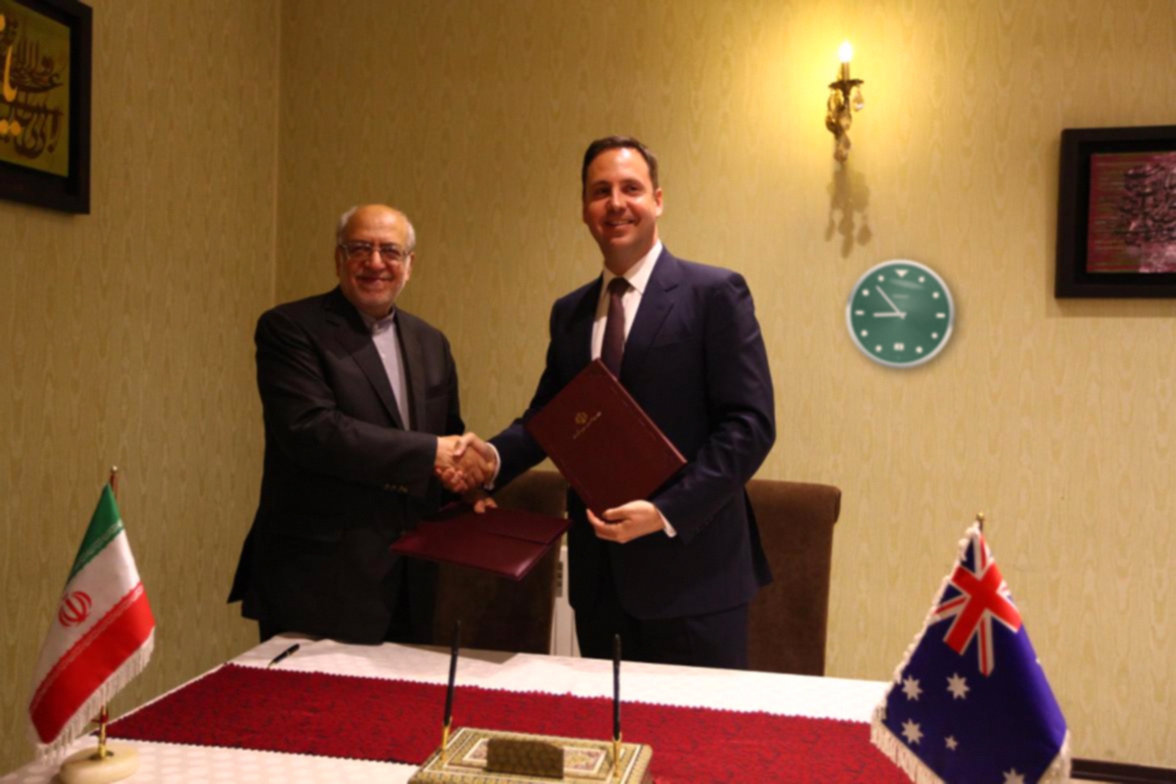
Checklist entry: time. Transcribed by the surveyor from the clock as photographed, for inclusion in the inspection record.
8:53
